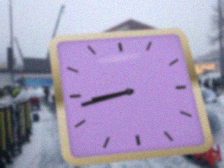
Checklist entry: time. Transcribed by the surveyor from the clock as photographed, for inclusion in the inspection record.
8:43
